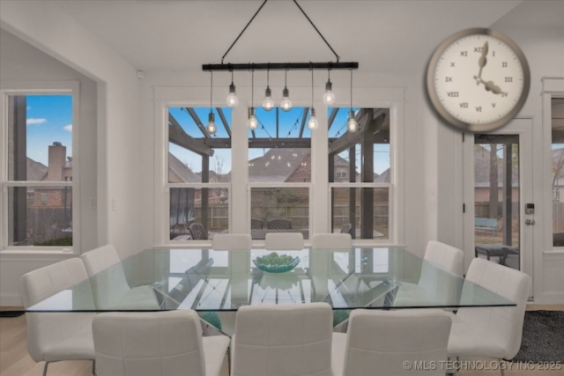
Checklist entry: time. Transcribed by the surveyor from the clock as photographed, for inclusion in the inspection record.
4:02
